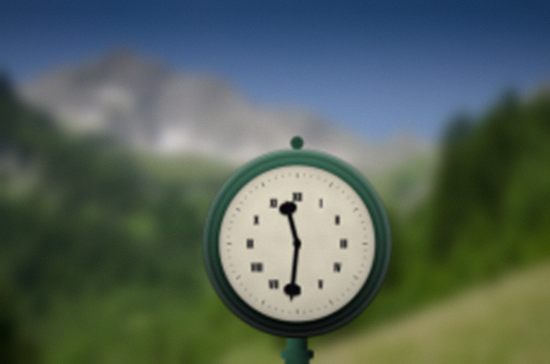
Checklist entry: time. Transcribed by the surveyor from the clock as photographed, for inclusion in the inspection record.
11:31
